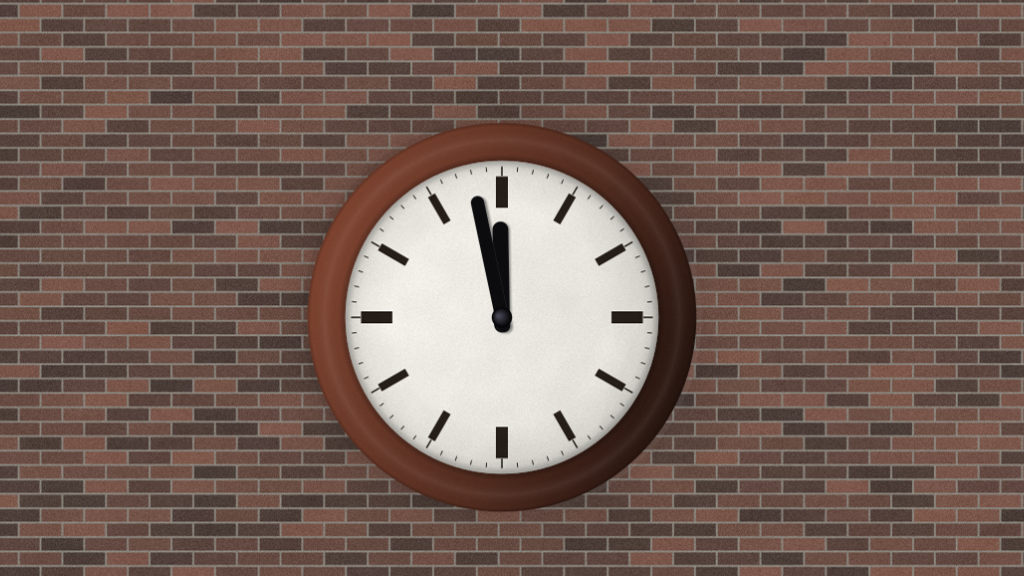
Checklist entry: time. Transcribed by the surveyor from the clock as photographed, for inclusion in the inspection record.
11:58
